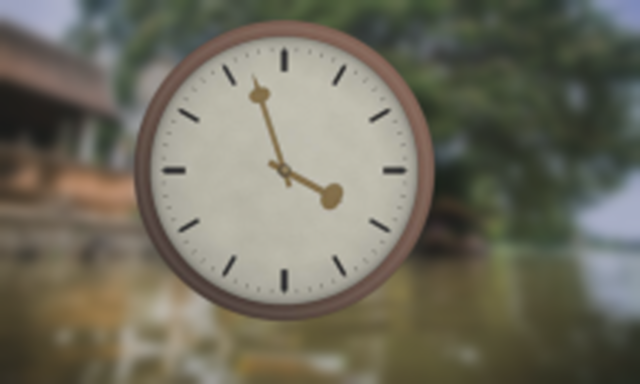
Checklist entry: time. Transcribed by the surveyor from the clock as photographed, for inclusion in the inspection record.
3:57
